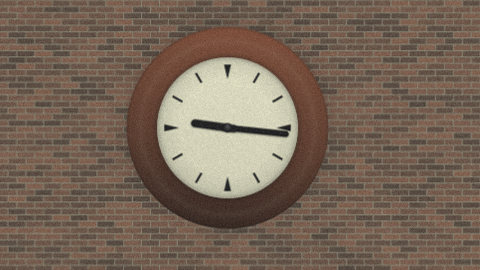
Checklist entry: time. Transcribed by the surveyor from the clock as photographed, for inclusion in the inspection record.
9:16
